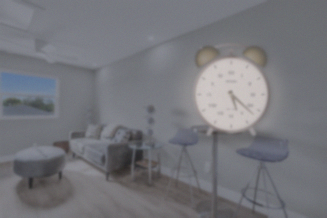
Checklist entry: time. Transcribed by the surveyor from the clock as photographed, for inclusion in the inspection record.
5:22
